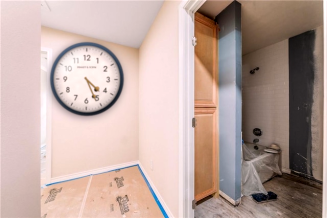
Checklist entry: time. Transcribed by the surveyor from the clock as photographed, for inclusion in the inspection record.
4:26
